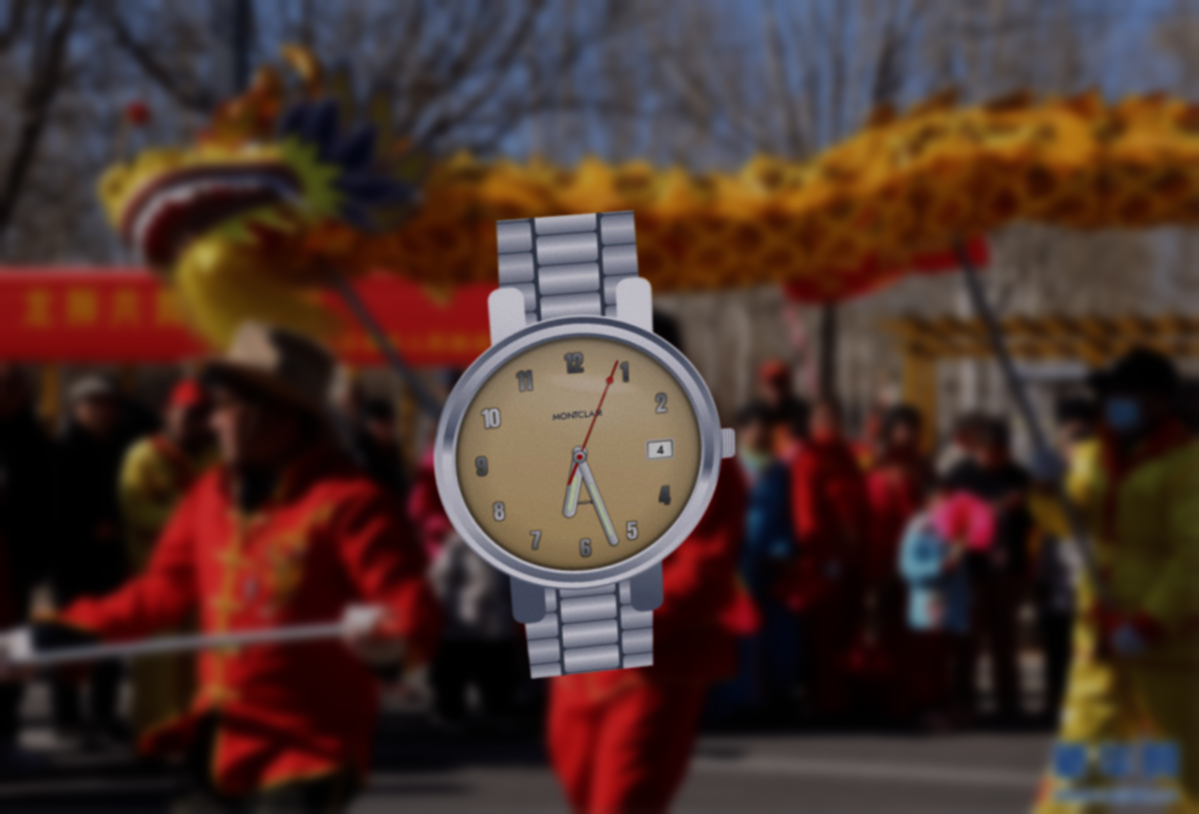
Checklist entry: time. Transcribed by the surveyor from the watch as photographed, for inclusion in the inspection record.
6:27:04
